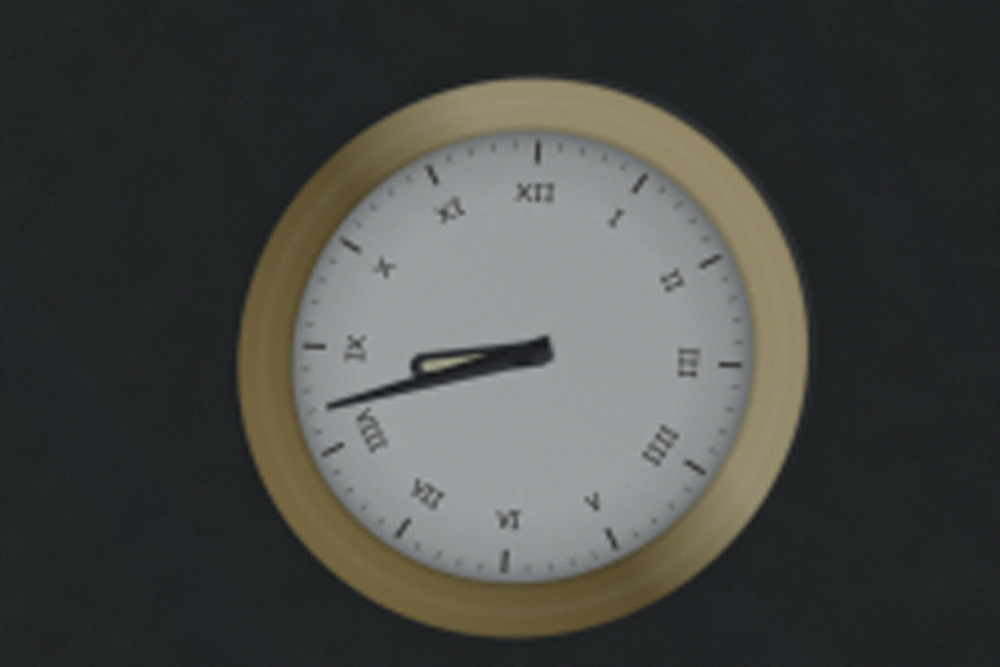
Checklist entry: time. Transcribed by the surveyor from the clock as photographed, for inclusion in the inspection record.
8:42
